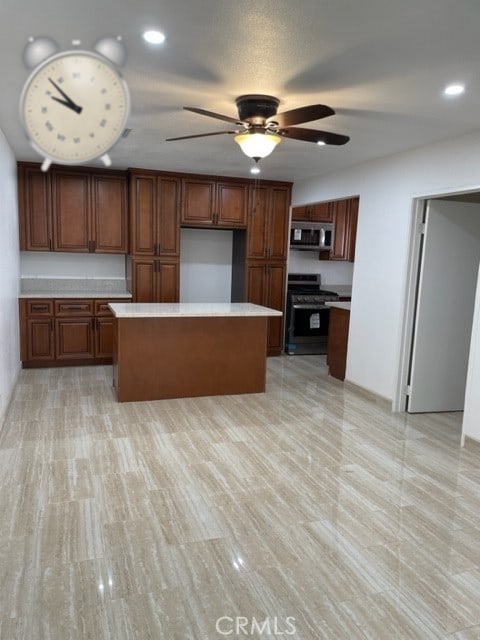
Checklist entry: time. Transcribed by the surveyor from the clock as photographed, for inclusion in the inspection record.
9:53
